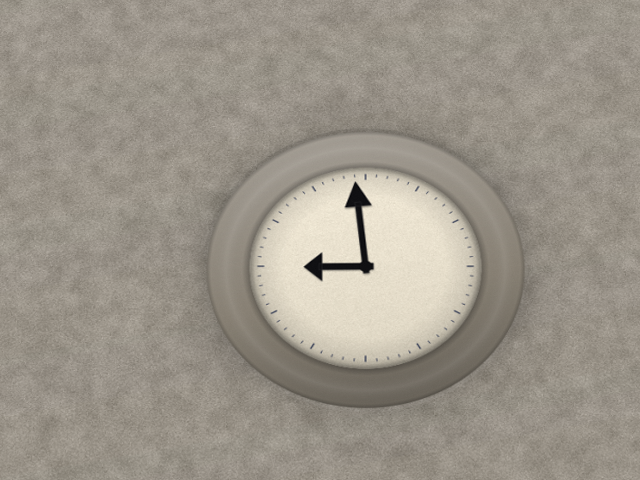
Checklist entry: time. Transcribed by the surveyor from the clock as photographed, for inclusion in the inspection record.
8:59
